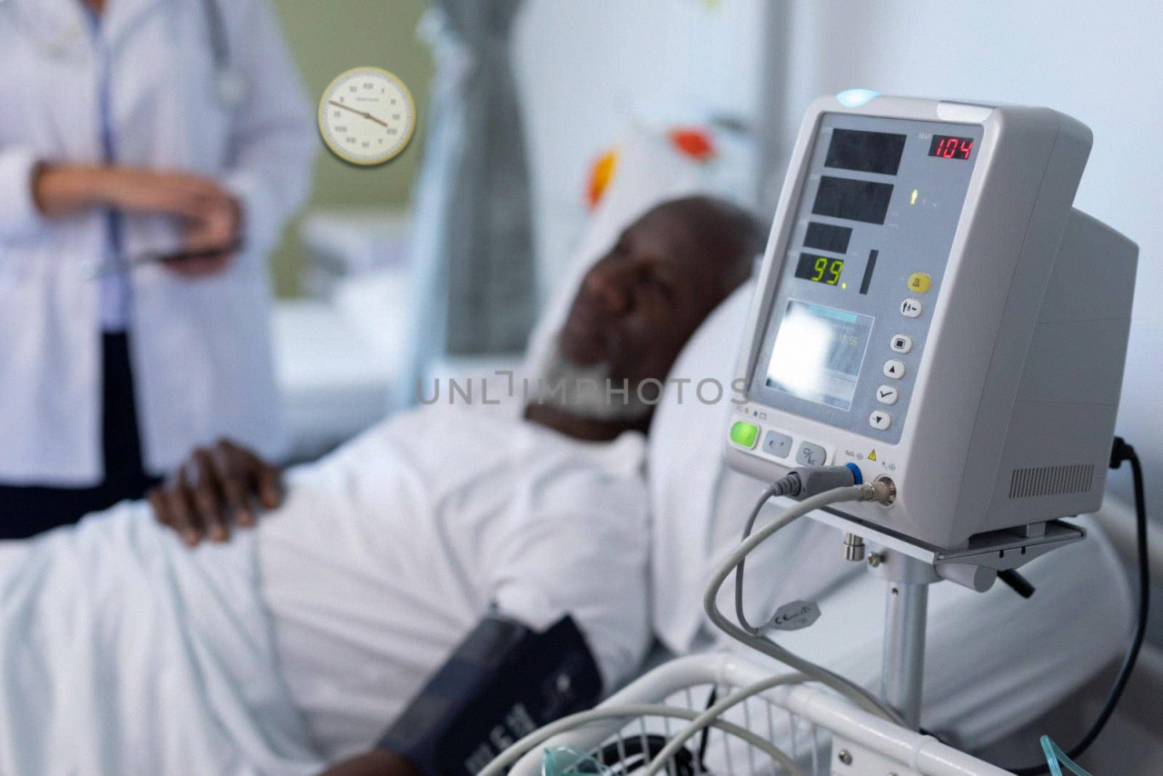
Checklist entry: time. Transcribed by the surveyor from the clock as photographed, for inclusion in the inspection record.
3:48
